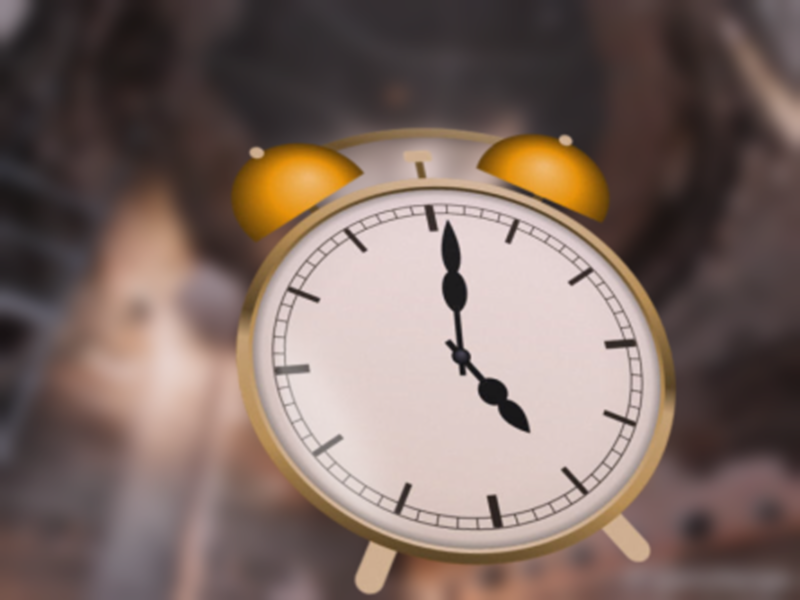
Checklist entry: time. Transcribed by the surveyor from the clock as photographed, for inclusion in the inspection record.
5:01
